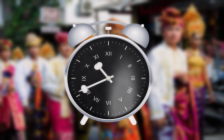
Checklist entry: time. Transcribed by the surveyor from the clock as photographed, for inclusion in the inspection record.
10:41
